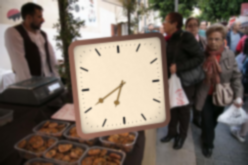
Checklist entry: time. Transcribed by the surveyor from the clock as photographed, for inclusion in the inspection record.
6:40
